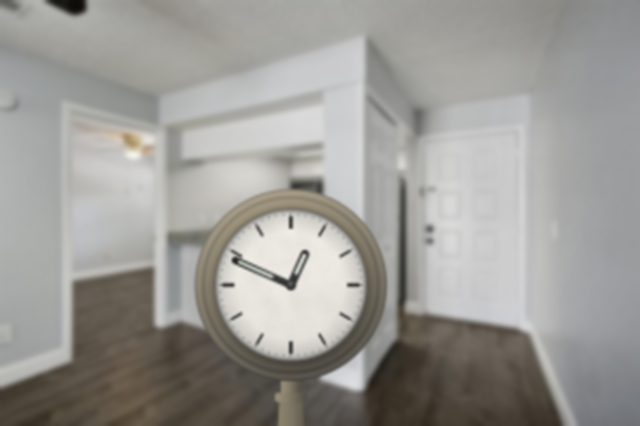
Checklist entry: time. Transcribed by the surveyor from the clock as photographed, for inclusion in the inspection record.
12:49
